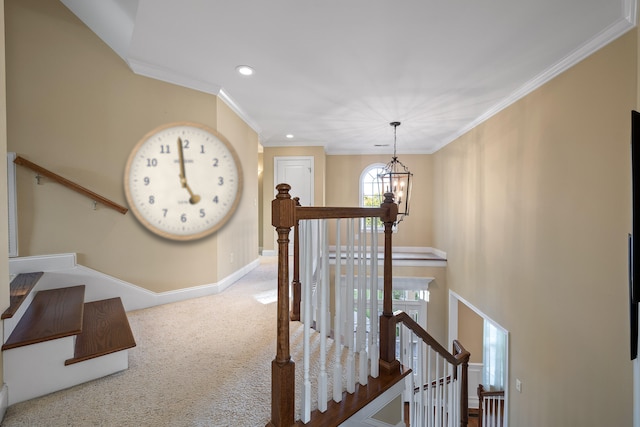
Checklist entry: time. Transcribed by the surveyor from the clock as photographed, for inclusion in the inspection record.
4:59
